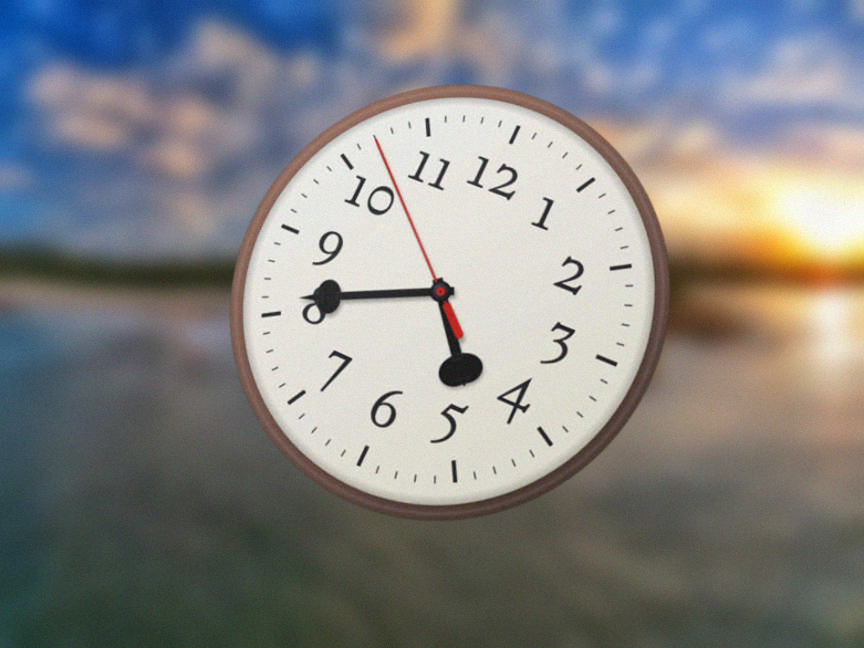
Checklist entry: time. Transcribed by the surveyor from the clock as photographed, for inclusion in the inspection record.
4:40:52
